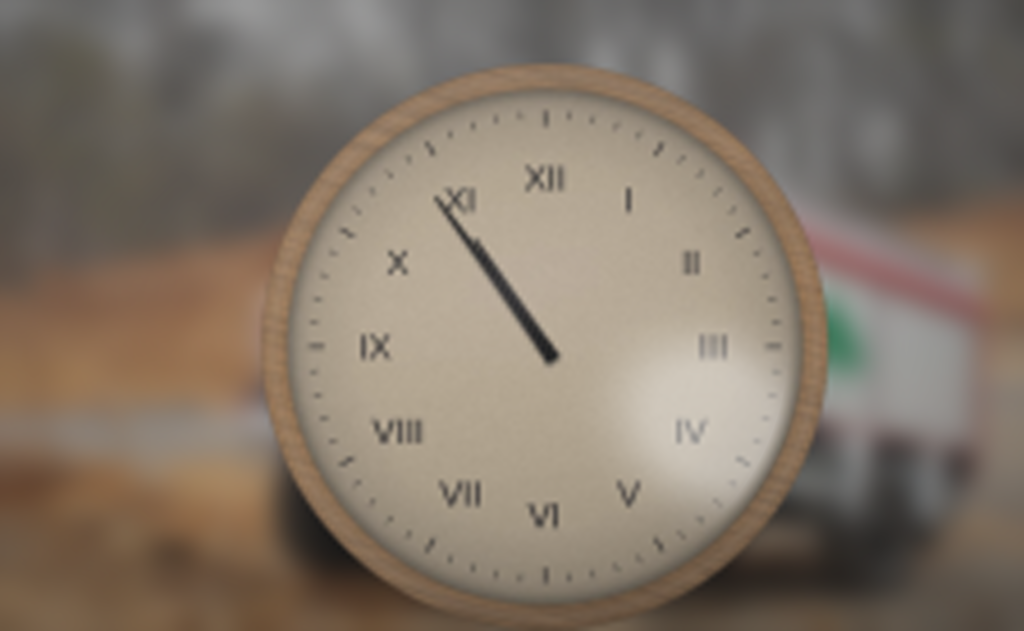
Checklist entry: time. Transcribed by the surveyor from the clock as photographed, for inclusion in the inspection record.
10:54
